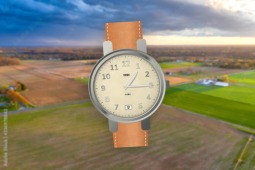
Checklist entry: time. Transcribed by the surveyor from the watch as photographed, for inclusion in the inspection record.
1:15
